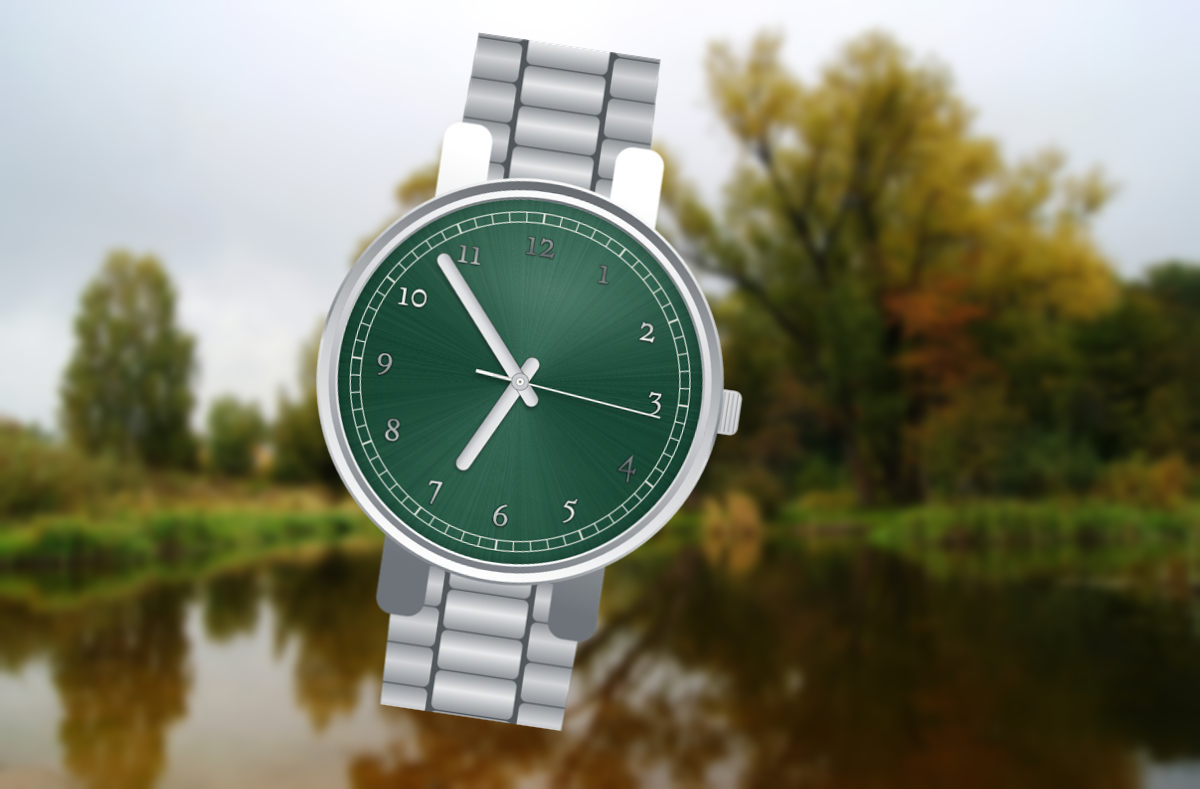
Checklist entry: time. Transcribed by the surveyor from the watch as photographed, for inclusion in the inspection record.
6:53:16
